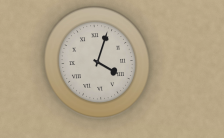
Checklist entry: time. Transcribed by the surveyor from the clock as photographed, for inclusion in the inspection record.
4:04
